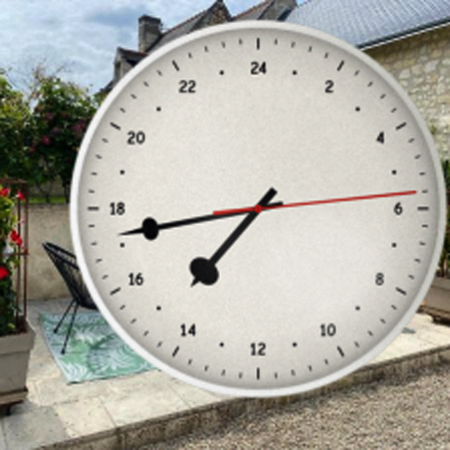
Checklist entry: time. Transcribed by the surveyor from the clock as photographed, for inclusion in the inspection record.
14:43:14
